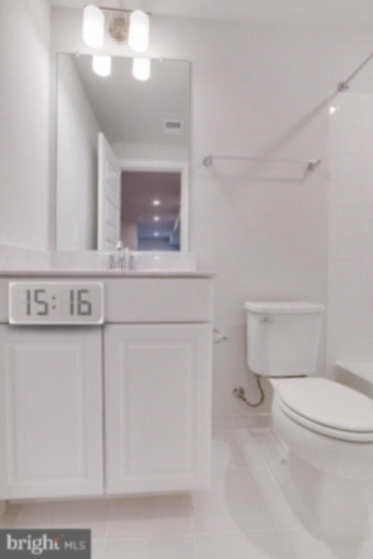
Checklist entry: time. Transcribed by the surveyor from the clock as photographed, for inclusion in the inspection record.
15:16
